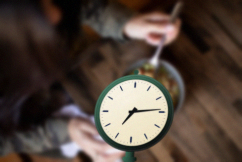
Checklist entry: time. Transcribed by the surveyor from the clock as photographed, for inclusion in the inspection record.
7:14
